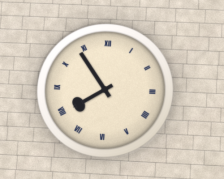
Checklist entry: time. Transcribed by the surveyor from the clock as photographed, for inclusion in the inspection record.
7:54
